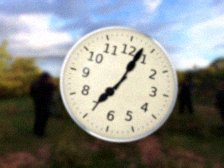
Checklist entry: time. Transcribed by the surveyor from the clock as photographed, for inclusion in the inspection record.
7:03
